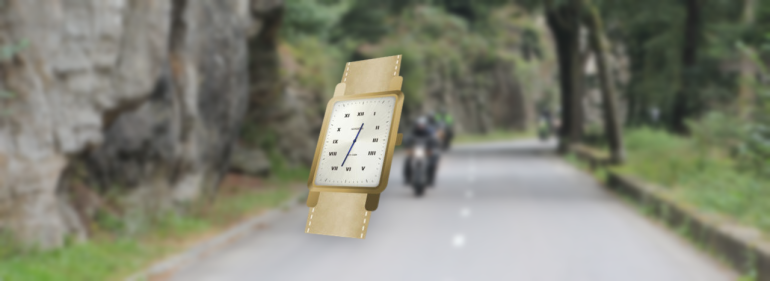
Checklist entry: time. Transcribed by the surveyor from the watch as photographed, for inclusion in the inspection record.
12:33
